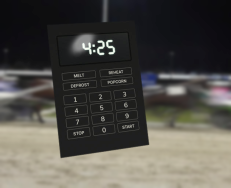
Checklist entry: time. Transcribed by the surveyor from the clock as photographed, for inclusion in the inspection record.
4:25
